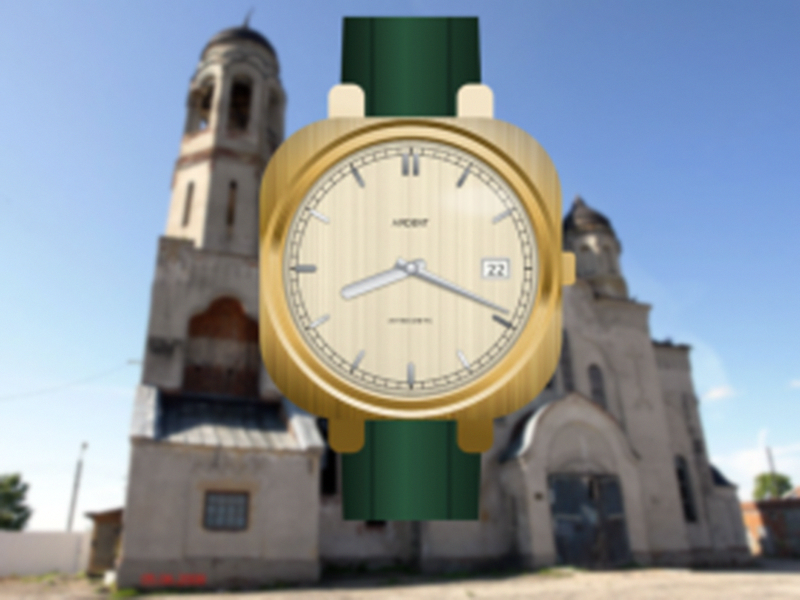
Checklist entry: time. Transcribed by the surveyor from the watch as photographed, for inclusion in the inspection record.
8:19
